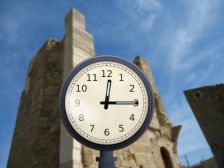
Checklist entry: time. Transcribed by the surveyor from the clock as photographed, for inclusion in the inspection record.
12:15
